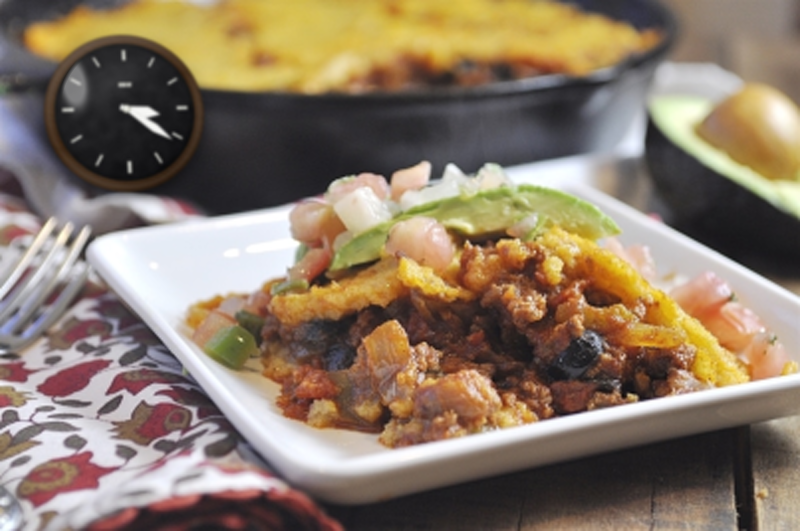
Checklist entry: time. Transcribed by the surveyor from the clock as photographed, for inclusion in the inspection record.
3:21
